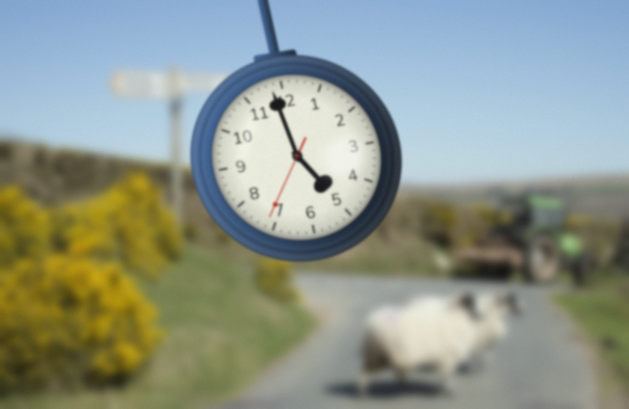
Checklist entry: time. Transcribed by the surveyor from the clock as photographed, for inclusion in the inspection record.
4:58:36
